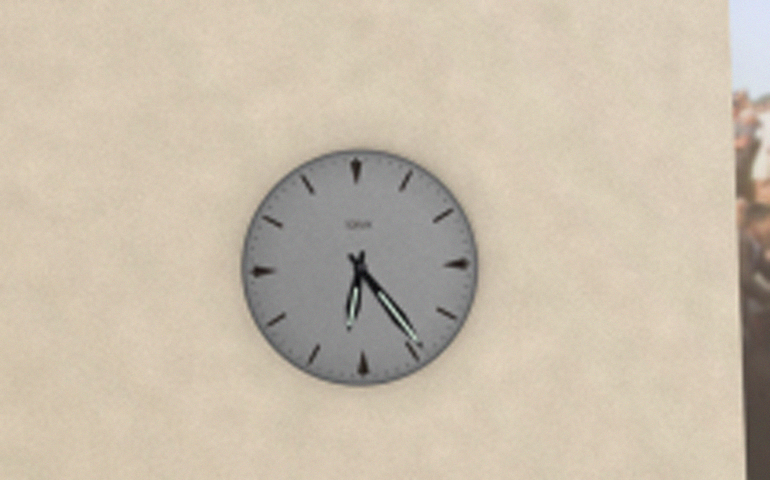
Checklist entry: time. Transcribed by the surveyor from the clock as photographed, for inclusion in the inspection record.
6:24
